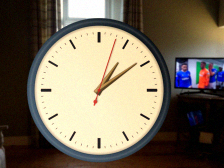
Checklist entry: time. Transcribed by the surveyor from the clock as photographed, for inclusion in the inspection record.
1:09:03
